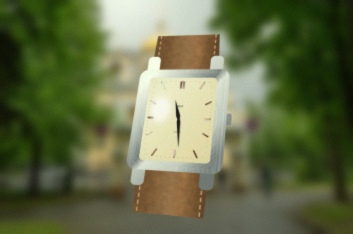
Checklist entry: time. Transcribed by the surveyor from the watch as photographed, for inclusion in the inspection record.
11:29
